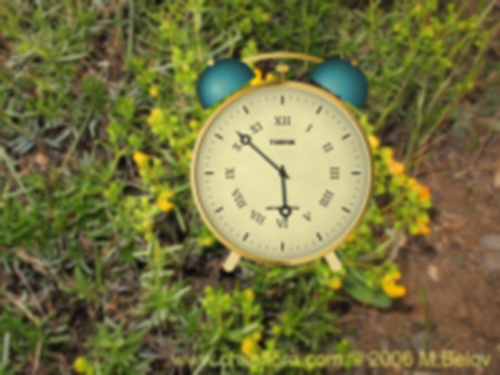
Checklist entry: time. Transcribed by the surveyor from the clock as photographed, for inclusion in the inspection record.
5:52
